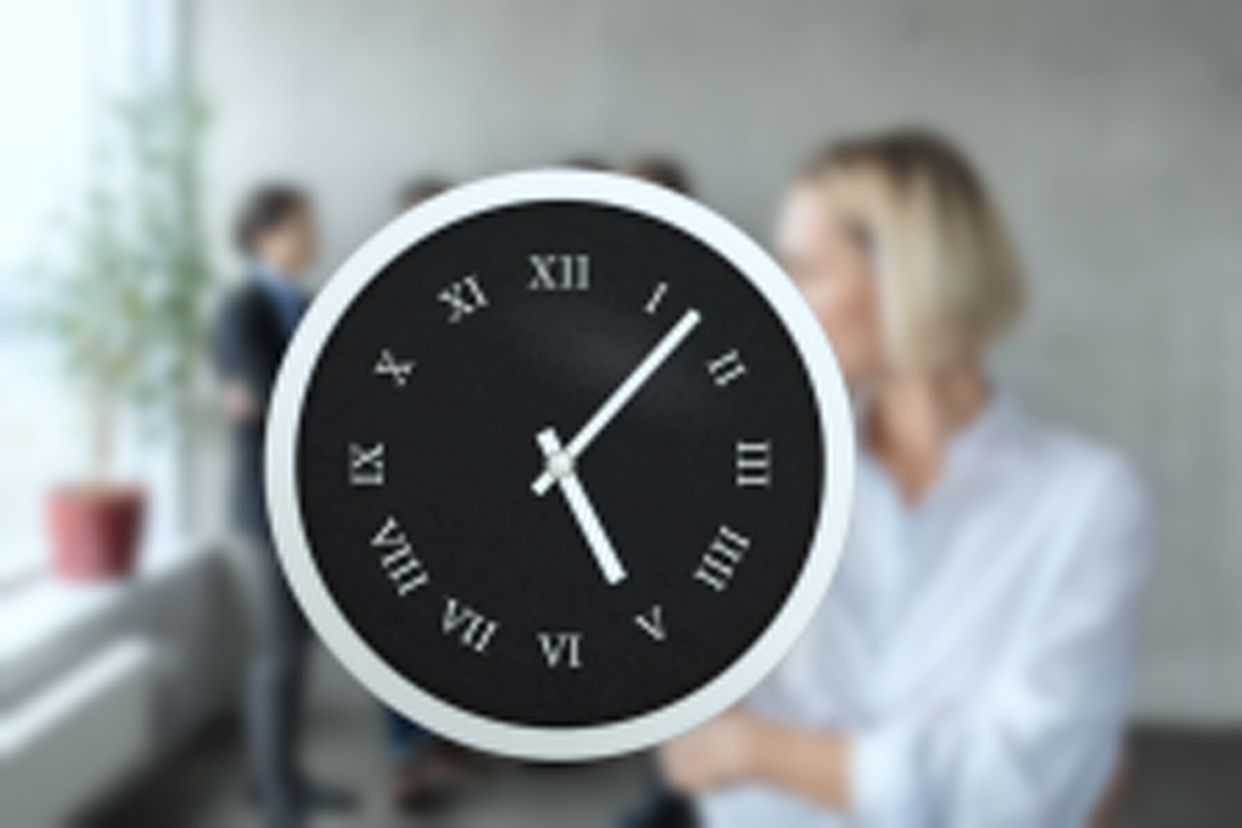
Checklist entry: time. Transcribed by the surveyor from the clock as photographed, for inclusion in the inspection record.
5:07
